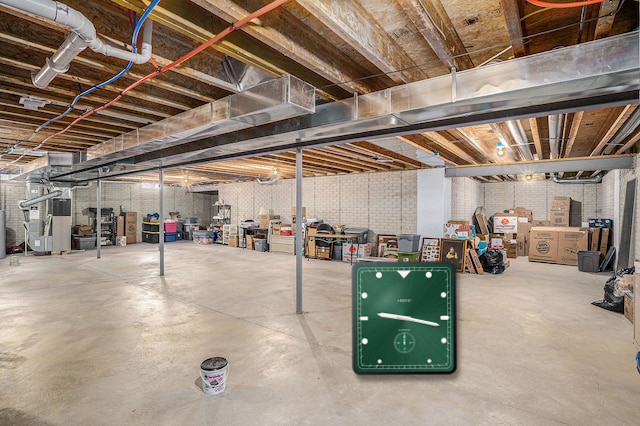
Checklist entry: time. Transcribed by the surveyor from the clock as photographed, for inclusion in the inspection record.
9:17
